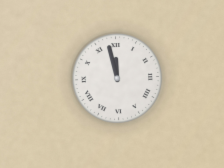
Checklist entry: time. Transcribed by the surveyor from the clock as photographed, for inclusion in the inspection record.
11:58
